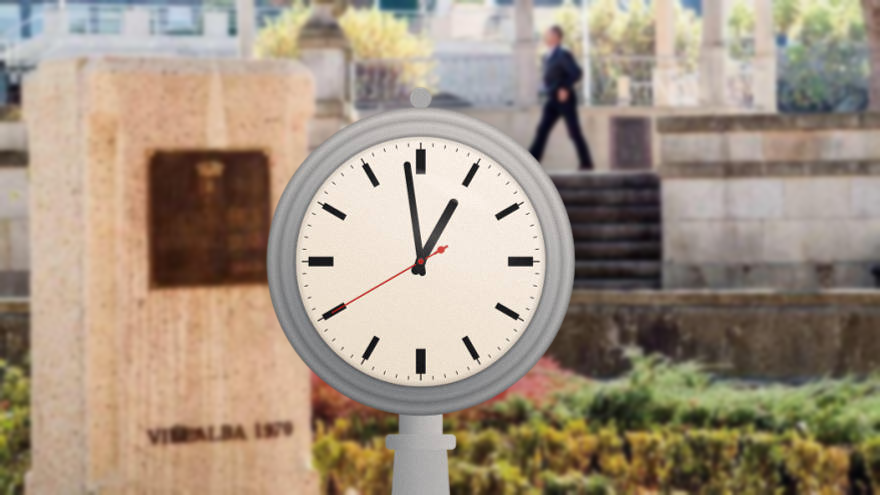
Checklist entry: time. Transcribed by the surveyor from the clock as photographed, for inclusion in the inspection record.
12:58:40
